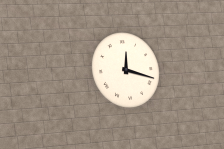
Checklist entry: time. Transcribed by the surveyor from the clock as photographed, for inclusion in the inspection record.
12:18
